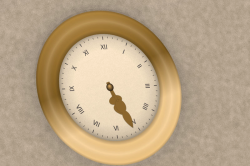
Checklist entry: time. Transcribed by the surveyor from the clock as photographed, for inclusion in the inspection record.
5:26
